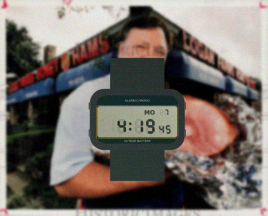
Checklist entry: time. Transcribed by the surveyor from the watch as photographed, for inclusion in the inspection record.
4:19:45
